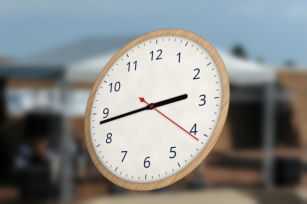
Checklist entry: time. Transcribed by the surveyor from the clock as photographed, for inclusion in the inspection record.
2:43:21
